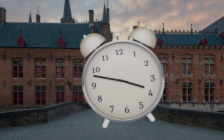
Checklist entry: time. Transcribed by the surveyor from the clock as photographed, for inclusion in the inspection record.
3:48
